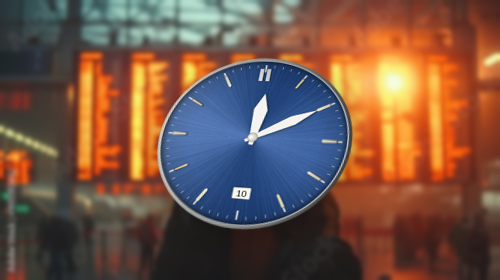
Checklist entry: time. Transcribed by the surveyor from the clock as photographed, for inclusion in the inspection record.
12:10
